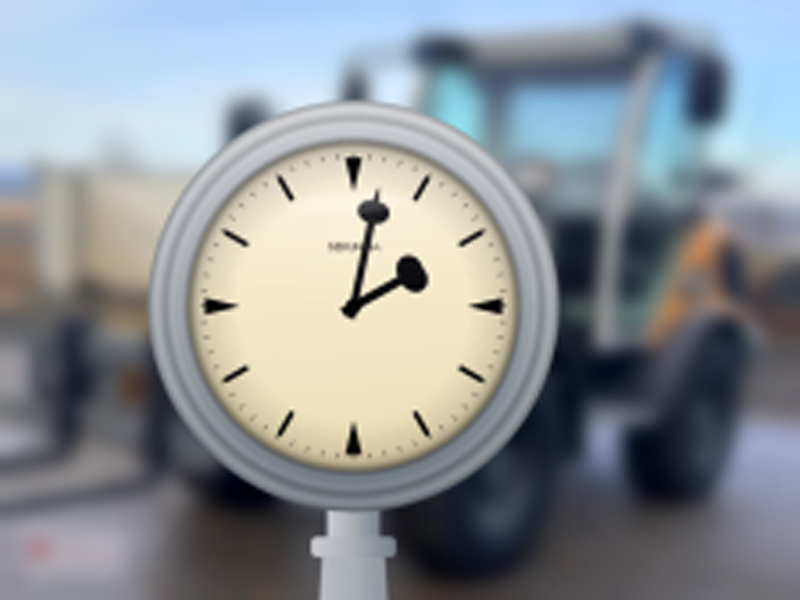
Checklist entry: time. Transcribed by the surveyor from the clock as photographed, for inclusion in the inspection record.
2:02
